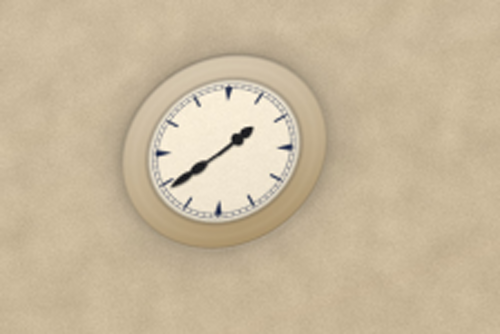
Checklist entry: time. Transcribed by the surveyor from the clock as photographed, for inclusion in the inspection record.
1:39
